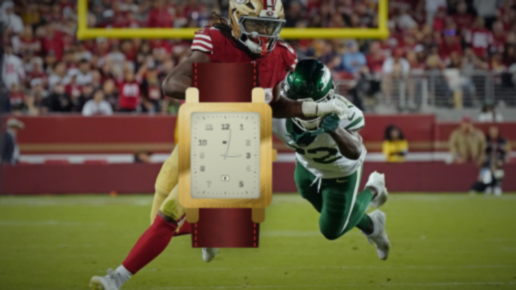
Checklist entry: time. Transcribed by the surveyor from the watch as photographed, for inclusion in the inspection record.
3:02
